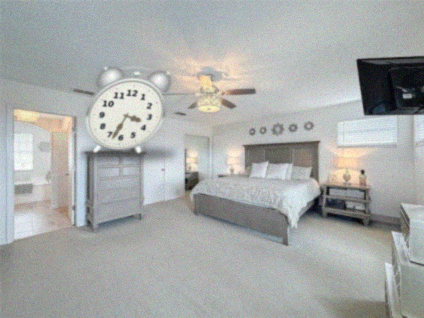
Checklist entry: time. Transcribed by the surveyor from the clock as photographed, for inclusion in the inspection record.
3:33
